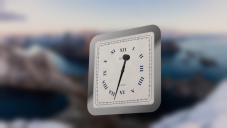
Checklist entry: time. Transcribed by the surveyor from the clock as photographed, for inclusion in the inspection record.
12:33
